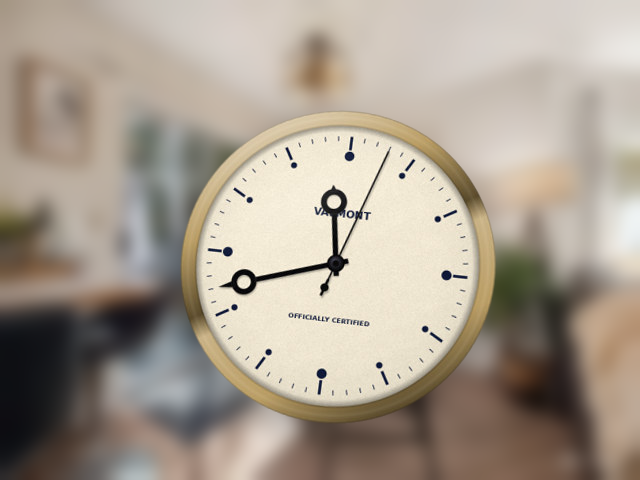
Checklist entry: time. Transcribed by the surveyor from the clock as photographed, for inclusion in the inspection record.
11:42:03
